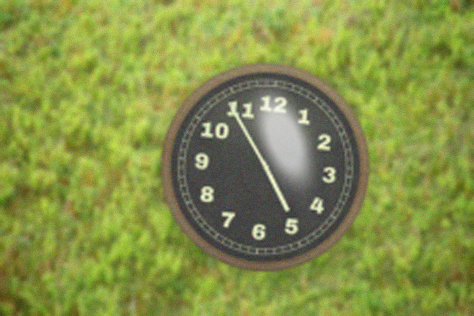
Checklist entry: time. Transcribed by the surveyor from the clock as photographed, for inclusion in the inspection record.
4:54
